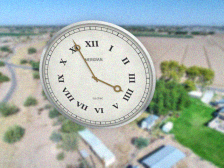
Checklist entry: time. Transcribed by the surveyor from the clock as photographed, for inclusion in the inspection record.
3:56
